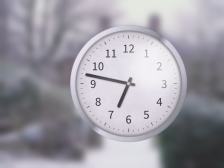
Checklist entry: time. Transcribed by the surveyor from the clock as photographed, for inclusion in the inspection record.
6:47
